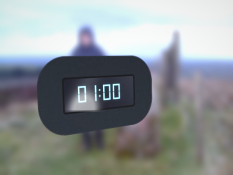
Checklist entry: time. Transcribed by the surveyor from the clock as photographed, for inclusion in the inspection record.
1:00
